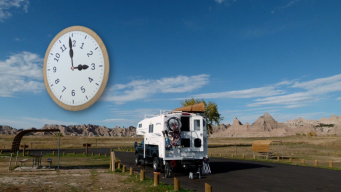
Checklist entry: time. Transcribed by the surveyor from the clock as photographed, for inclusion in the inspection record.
2:59
